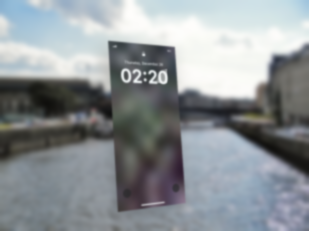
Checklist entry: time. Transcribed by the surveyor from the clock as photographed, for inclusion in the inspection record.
2:20
